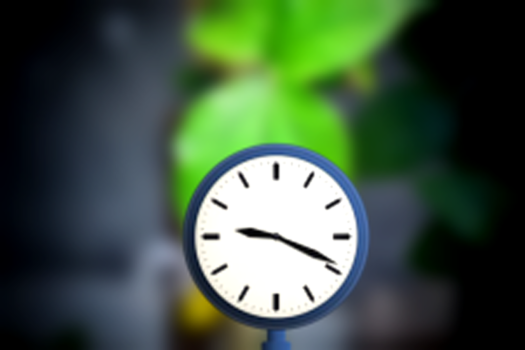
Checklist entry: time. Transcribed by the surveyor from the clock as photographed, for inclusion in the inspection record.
9:19
